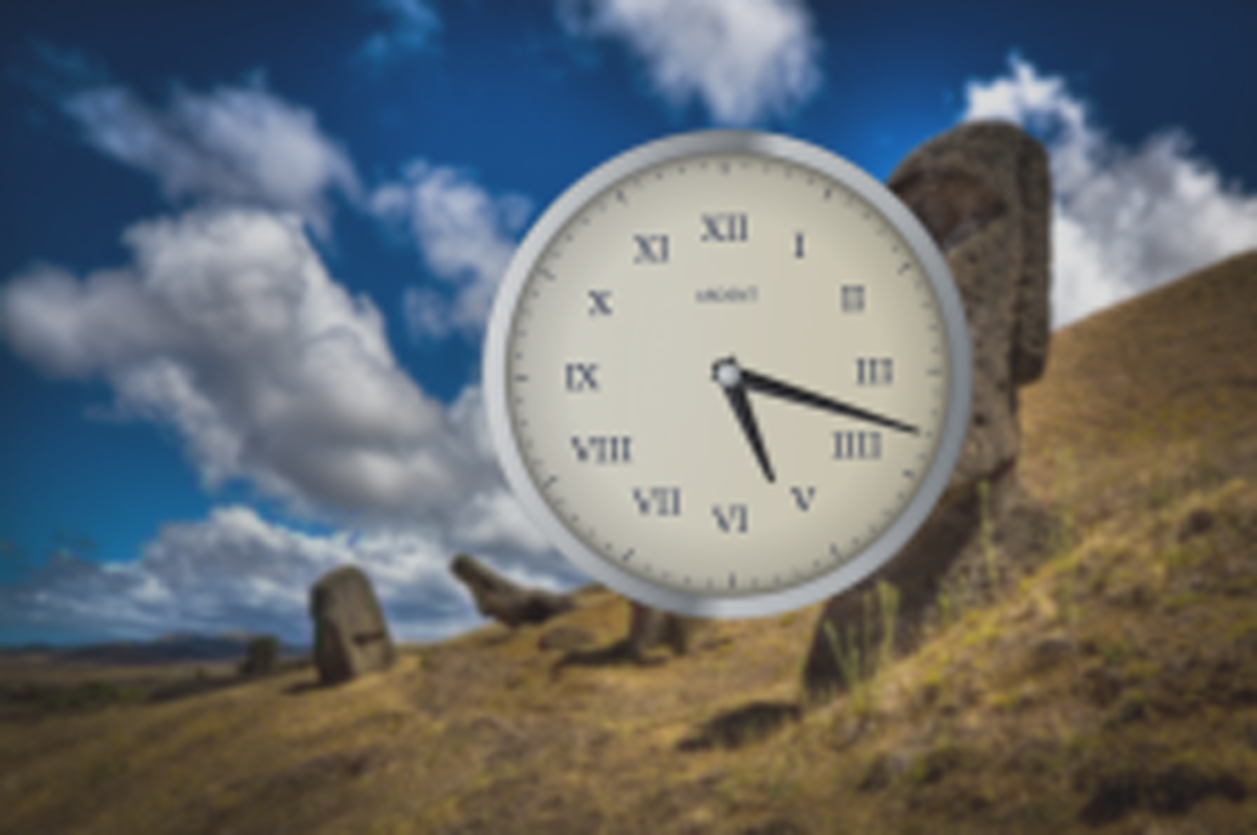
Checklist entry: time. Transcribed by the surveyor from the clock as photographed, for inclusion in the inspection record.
5:18
